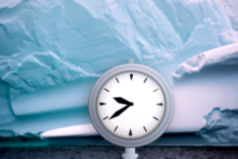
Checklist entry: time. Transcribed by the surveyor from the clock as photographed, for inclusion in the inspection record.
9:39
